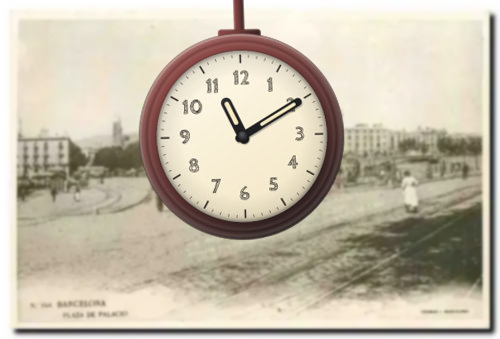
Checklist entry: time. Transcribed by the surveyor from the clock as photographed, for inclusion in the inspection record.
11:10
